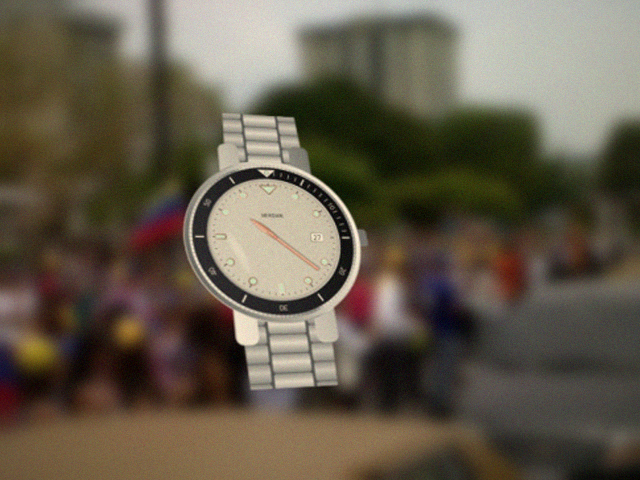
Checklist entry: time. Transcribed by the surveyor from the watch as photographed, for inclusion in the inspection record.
10:22
